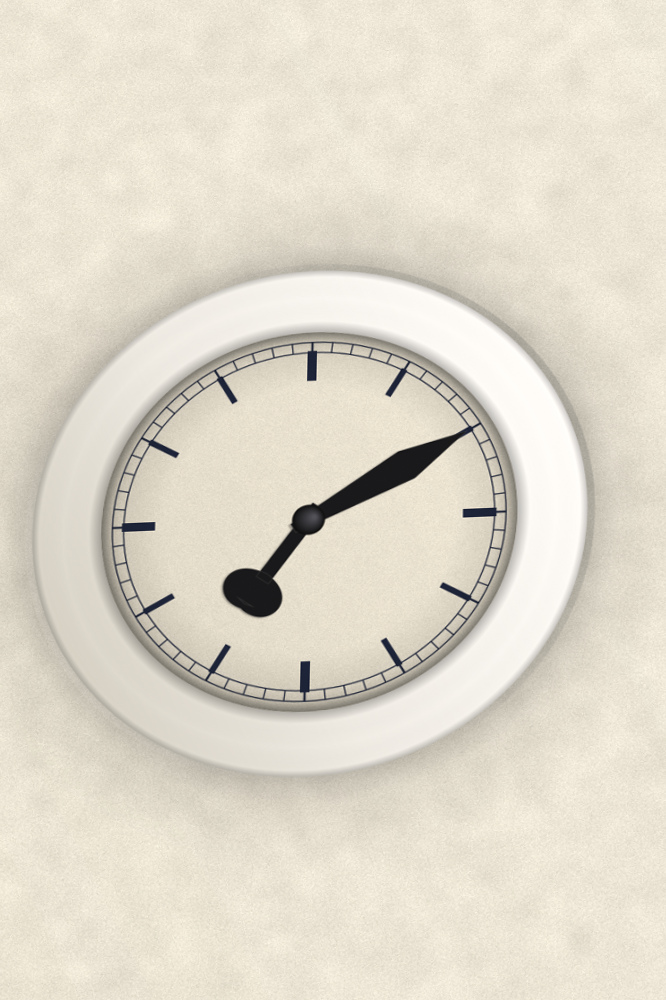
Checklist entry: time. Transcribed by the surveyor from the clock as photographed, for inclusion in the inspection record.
7:10
